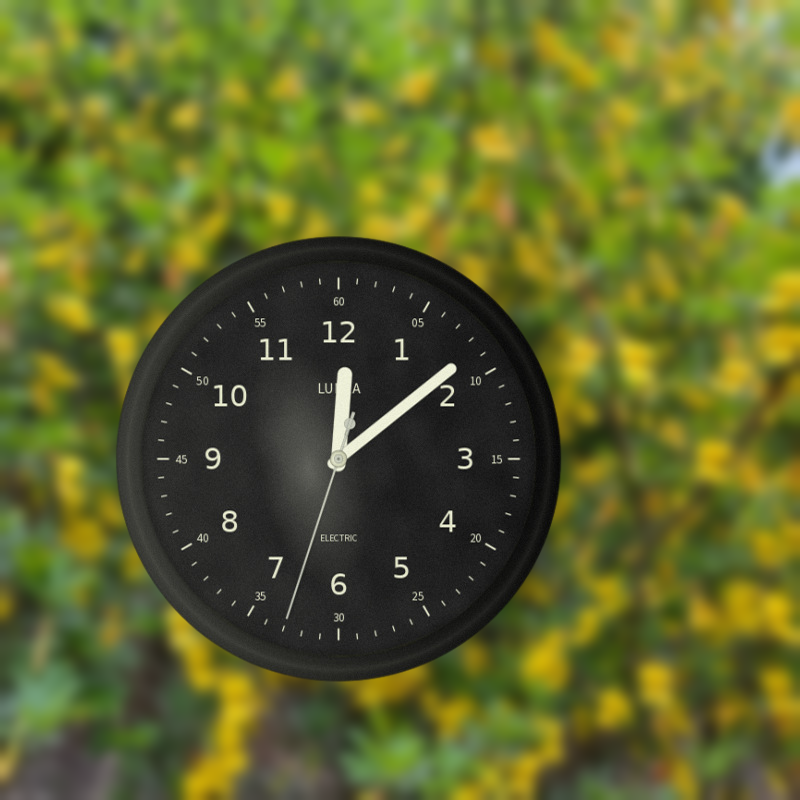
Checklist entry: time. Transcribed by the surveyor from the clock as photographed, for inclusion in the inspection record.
12:08:33
